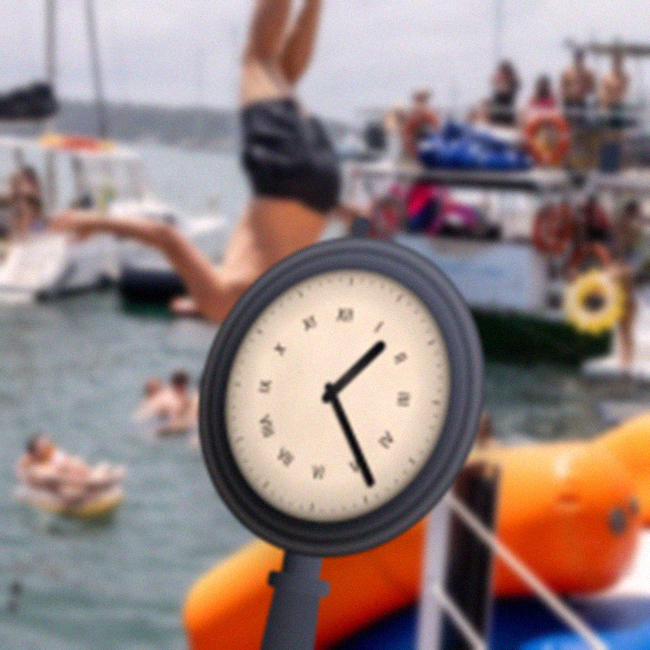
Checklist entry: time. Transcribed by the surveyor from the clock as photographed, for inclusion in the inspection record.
1:24
